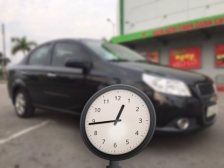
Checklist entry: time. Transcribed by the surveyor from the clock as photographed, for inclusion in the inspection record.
12:44
